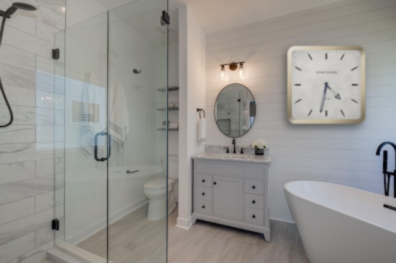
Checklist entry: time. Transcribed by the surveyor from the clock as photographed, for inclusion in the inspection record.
4:32
